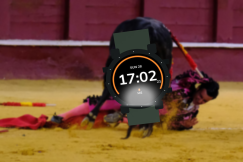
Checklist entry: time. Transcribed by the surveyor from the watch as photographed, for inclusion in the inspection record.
17:02
